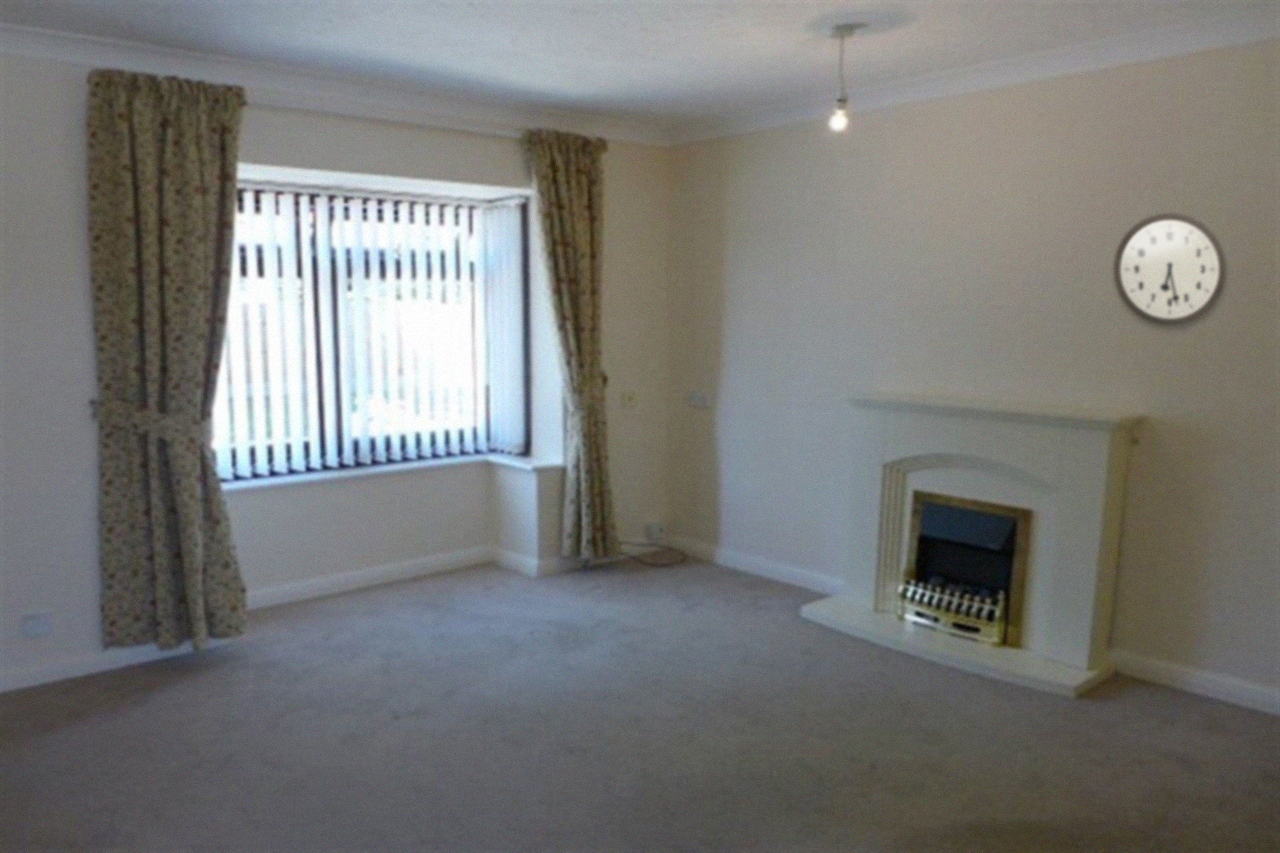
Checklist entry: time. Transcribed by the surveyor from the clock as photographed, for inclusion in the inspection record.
6:28
